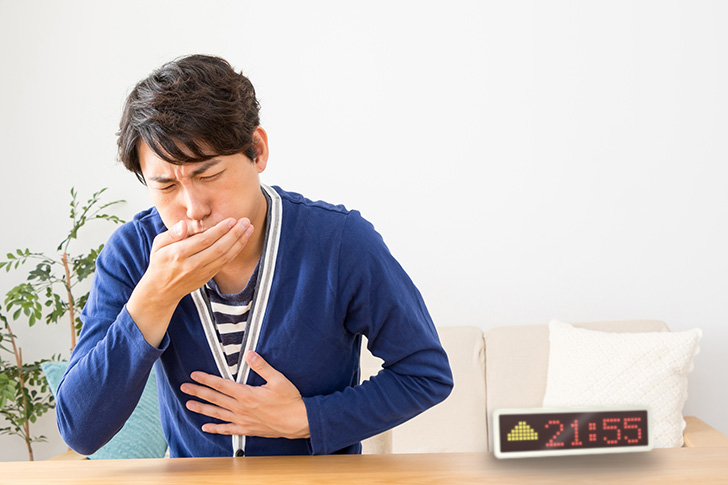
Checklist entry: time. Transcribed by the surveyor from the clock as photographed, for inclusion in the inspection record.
21:55
